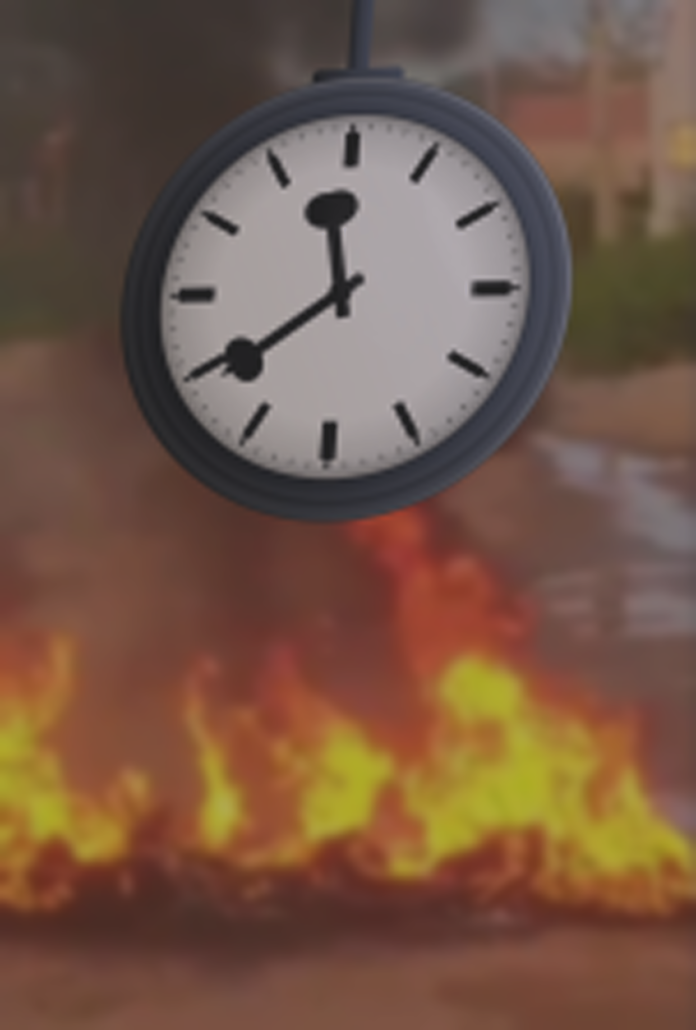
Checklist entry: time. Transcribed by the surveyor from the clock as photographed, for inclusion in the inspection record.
11:39
